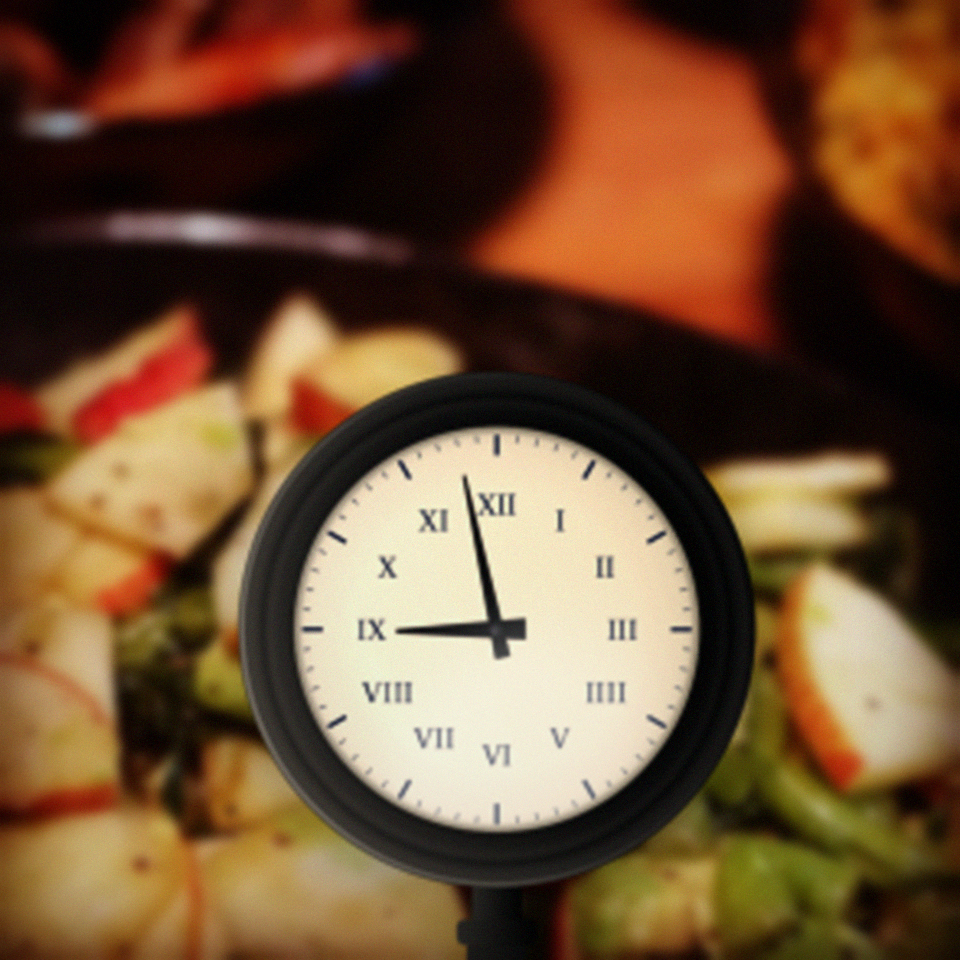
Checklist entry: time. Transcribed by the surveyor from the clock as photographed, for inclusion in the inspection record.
8:58
